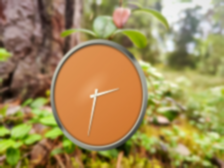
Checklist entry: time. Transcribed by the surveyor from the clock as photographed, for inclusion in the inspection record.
2:32
